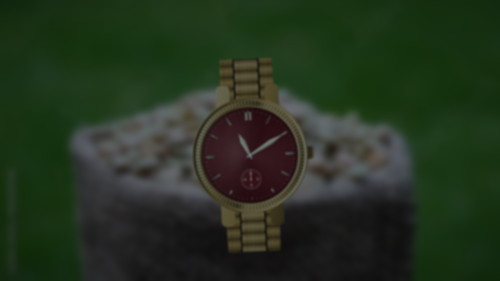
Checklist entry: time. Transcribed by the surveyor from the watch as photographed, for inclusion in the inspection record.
11:10
